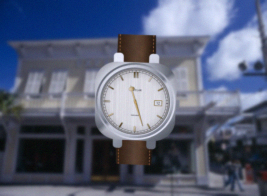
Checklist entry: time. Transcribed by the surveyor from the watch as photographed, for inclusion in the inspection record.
11:27
